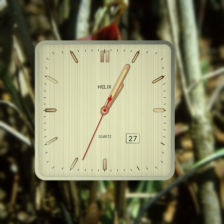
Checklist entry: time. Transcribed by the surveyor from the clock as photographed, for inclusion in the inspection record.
1:04:34
